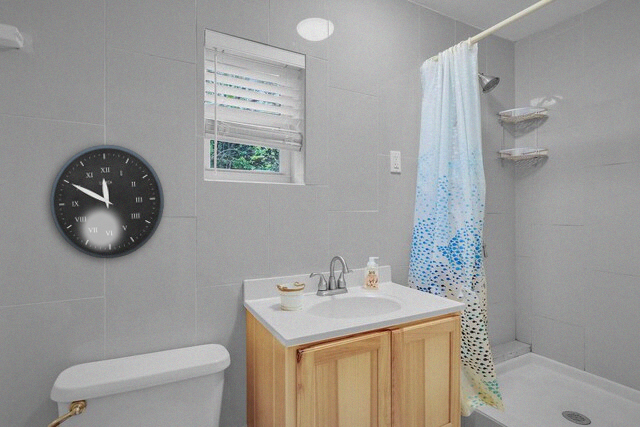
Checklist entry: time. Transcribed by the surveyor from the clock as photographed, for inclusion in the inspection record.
11:50
